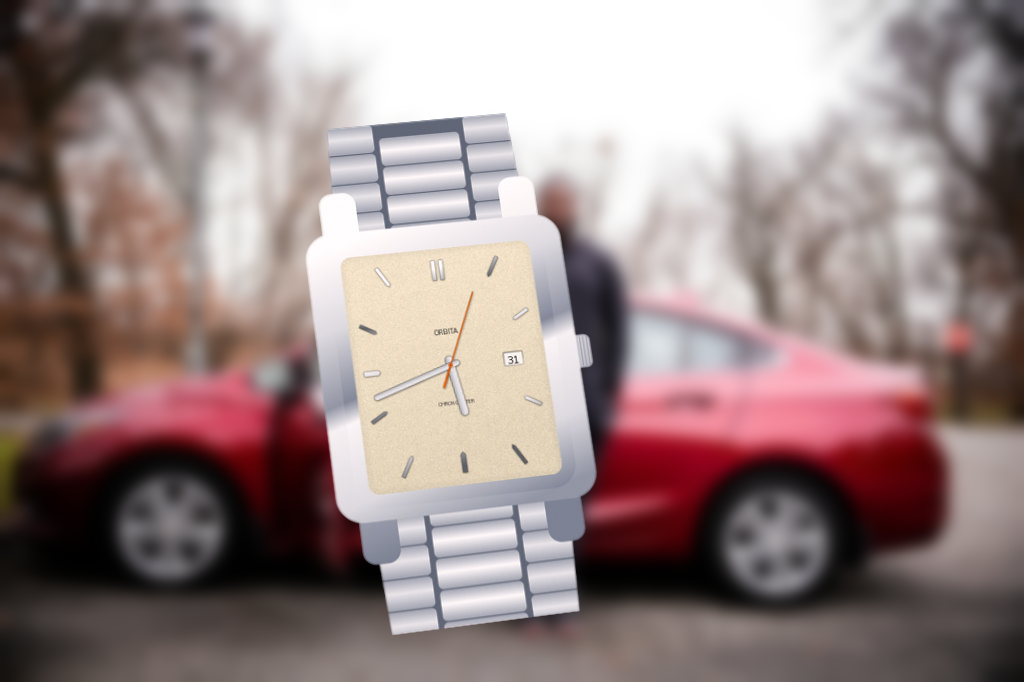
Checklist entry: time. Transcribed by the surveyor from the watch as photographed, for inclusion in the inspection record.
5:42:04
